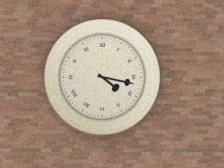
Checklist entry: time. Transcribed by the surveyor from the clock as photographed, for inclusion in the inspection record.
4:17
